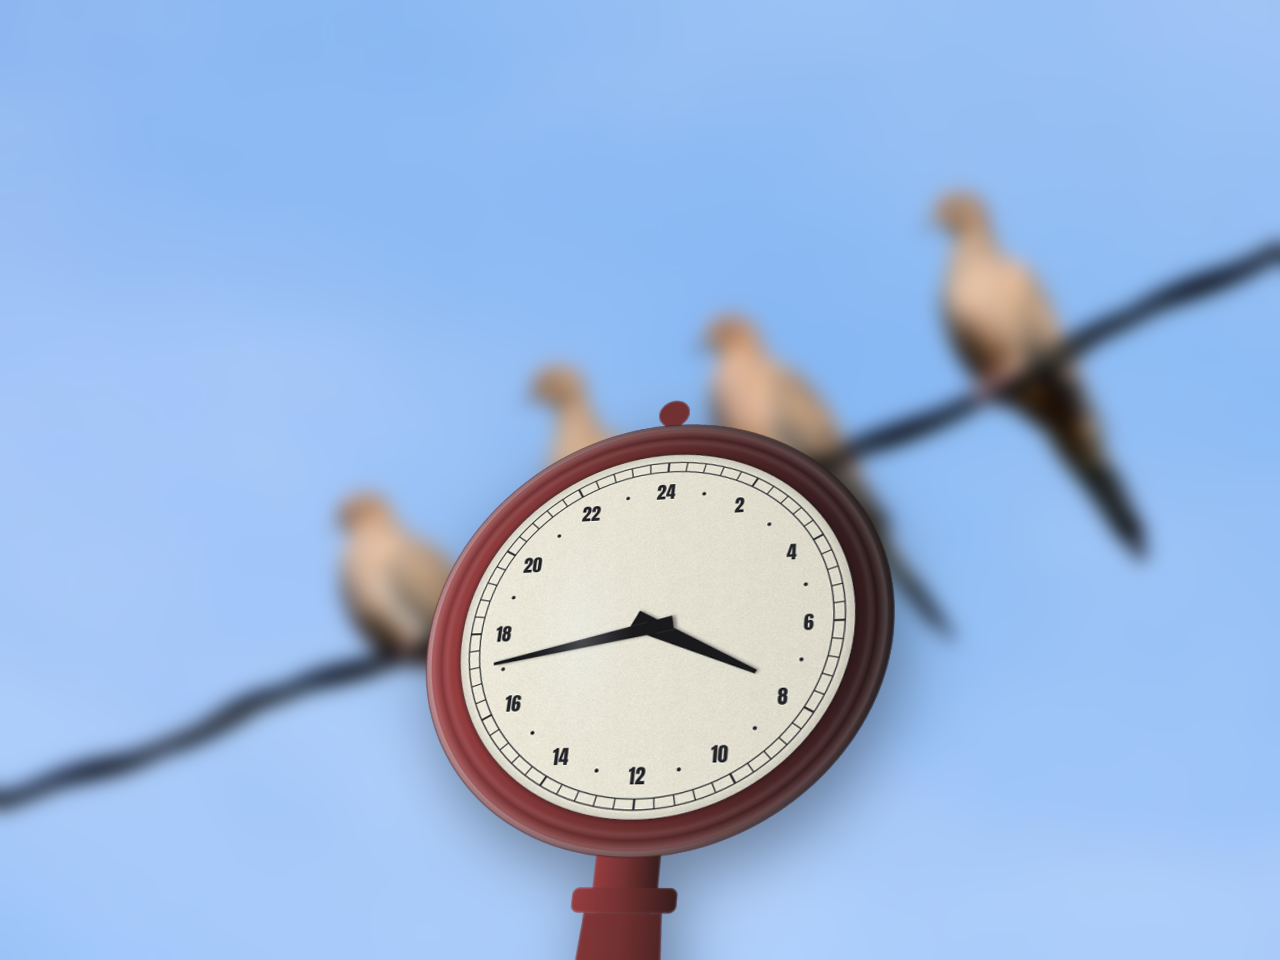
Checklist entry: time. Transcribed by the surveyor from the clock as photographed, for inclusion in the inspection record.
7:43
